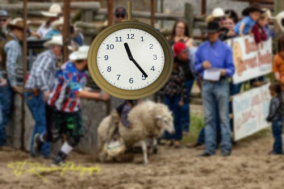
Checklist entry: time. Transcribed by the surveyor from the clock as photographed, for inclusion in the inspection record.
11:24
